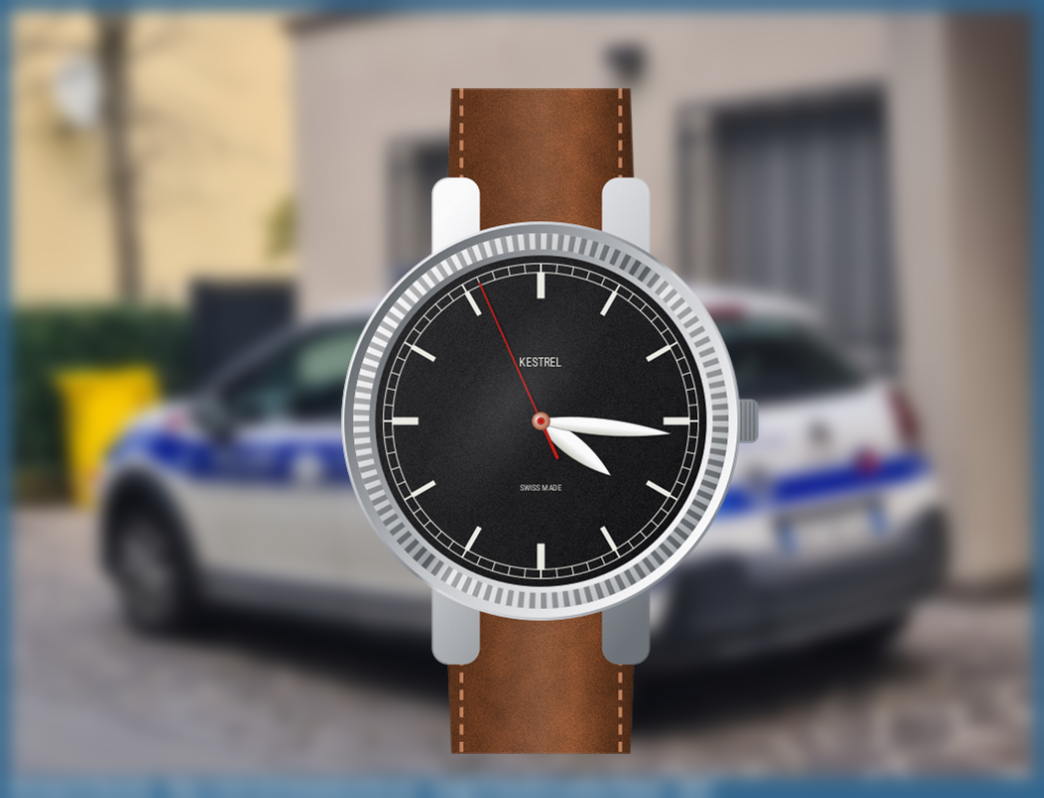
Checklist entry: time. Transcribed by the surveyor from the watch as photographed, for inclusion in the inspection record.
4:15:56
